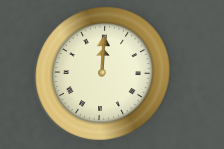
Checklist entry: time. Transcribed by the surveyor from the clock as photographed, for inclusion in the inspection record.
12:00
